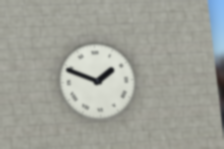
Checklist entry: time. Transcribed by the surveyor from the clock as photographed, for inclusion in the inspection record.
1:49
